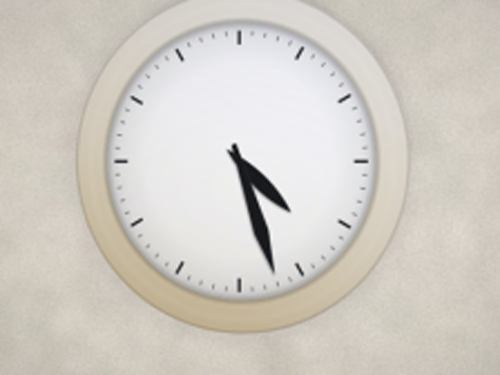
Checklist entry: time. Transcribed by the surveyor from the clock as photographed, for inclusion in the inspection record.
4:27
